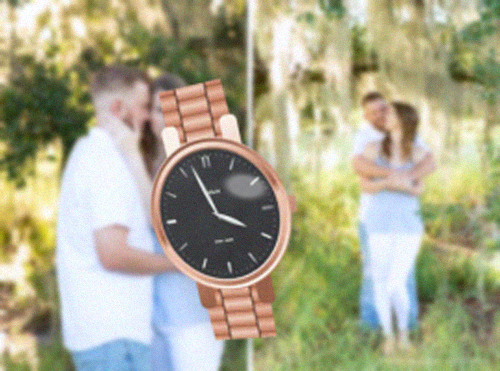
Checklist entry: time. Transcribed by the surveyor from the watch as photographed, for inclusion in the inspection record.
3:57
